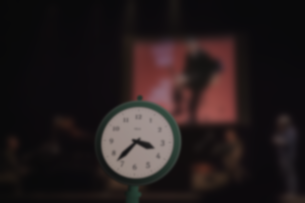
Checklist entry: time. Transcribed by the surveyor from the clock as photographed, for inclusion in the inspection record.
3:37
